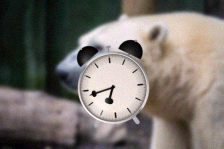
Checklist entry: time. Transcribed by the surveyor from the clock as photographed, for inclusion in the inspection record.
6:43
